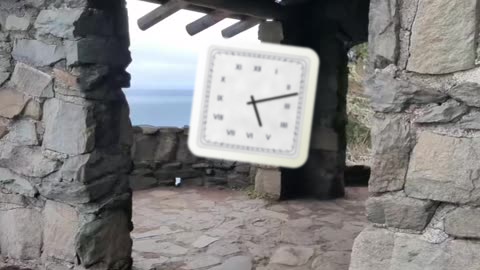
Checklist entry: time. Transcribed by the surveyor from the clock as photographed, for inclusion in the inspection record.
5:12
